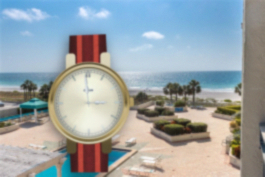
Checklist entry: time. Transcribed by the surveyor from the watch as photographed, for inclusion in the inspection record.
2:59
